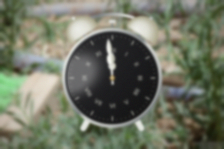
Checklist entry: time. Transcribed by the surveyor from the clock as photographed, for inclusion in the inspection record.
11:59
